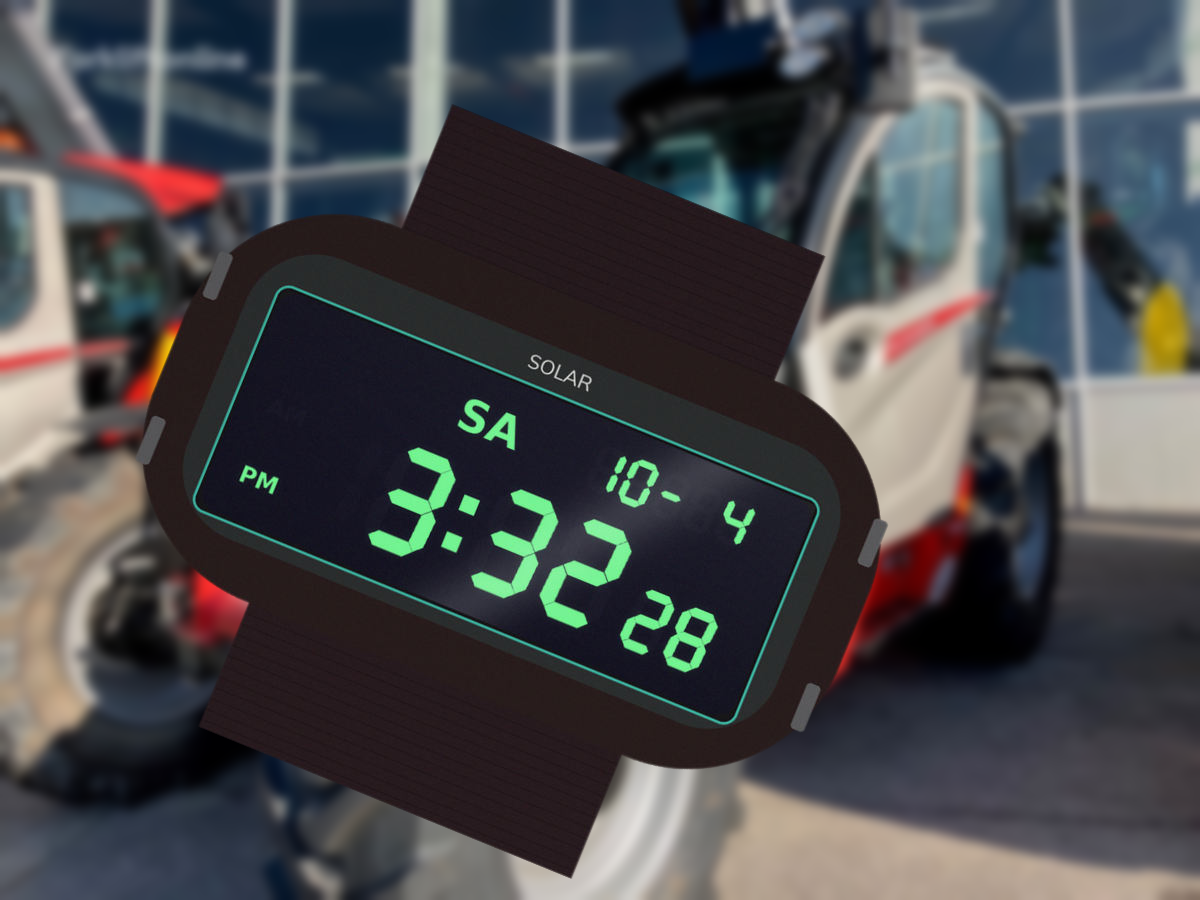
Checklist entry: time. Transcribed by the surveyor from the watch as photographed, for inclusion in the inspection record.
3:32:28
